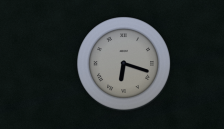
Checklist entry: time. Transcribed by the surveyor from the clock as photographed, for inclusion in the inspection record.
6:18
